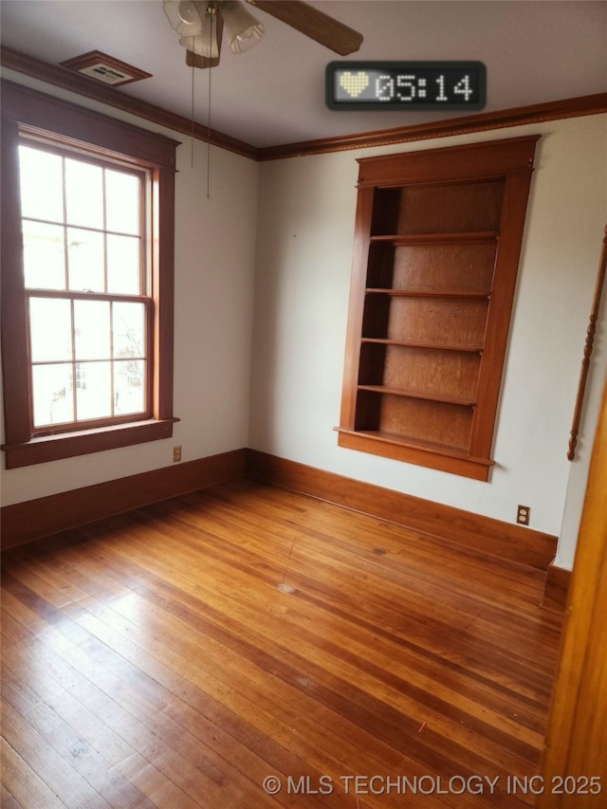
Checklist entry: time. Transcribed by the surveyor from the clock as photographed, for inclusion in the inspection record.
5:14
